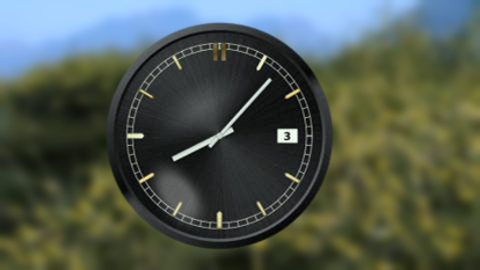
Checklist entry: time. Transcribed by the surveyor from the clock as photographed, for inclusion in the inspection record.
8:07
